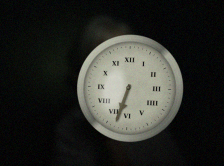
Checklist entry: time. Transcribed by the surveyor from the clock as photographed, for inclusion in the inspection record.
6:33
